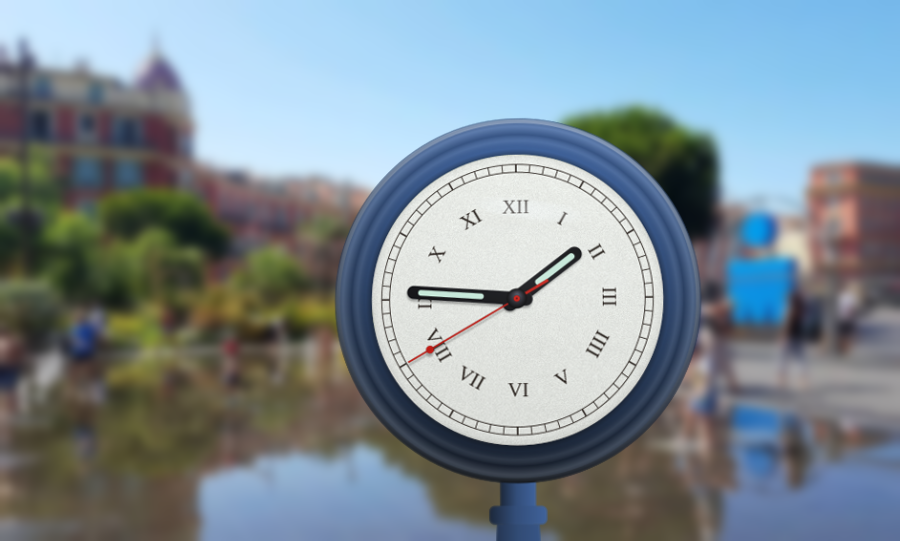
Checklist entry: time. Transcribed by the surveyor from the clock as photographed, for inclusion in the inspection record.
1:45:40
